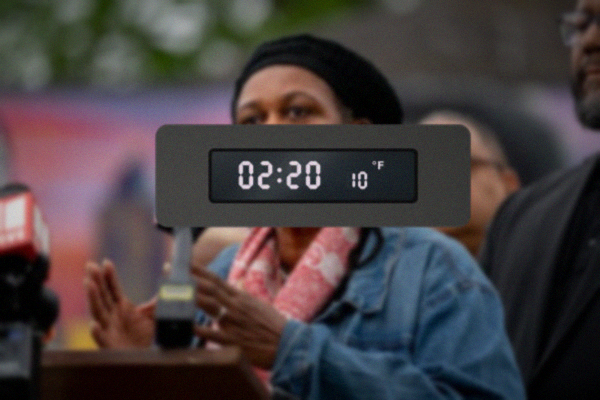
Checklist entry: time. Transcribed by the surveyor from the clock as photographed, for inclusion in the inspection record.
2:20
